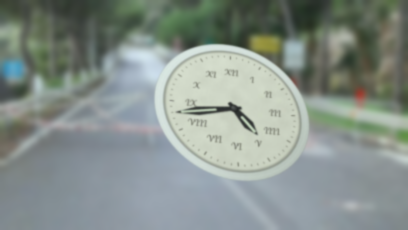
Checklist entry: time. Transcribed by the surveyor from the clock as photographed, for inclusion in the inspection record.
4:43
